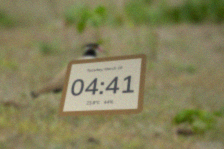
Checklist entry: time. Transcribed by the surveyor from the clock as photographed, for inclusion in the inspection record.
4:41
